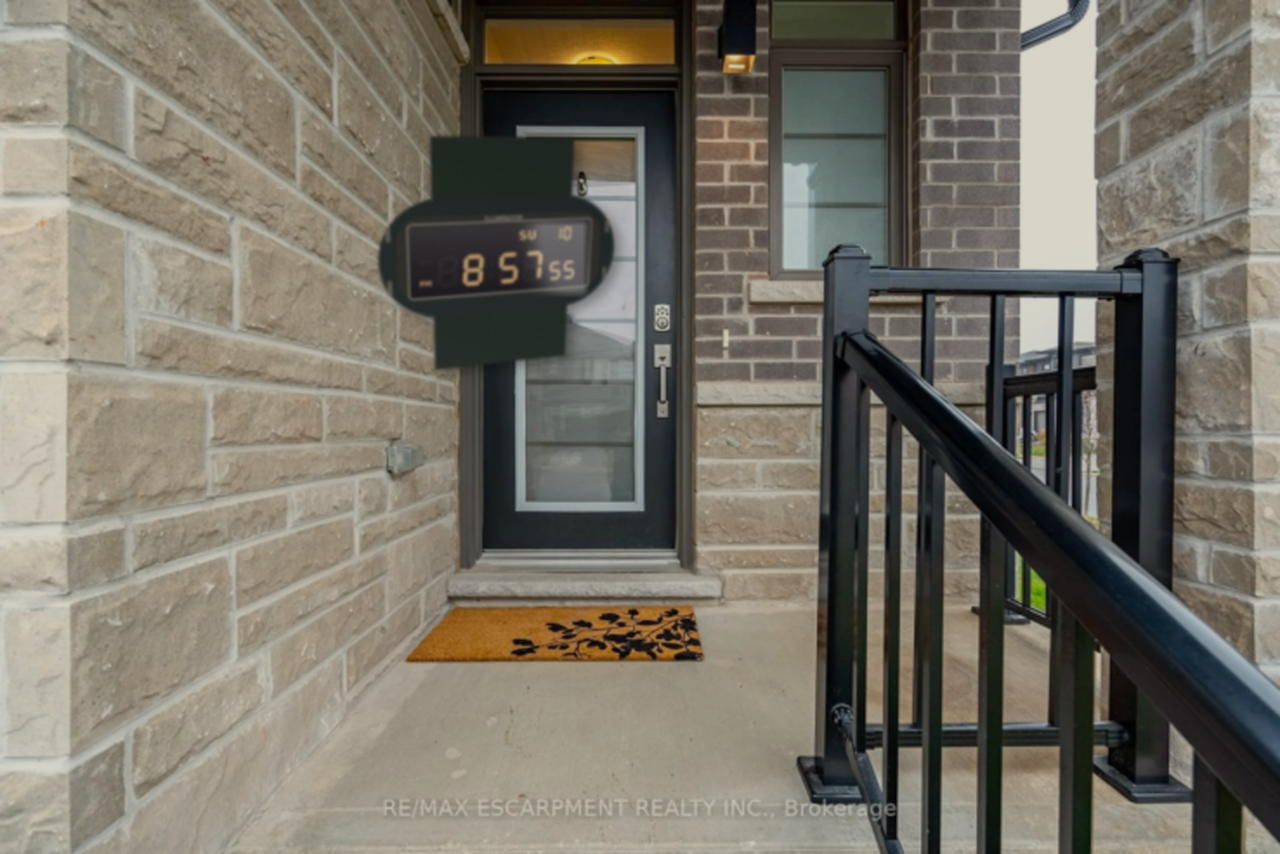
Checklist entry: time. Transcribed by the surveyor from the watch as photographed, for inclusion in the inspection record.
8:57:55
